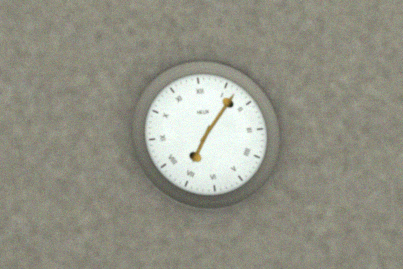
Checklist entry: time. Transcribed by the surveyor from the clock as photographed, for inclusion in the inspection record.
7:07
